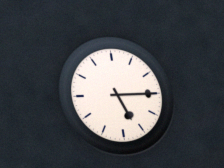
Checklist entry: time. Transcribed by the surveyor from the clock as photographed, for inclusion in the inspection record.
5:15
